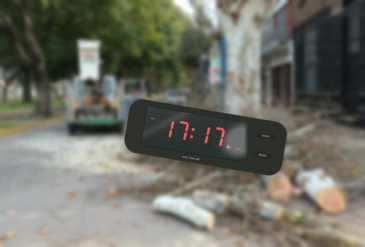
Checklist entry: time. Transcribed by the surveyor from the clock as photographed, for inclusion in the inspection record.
17:17
